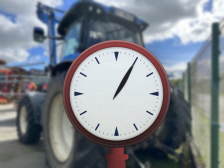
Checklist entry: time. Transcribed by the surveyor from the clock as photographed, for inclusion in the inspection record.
1:05
